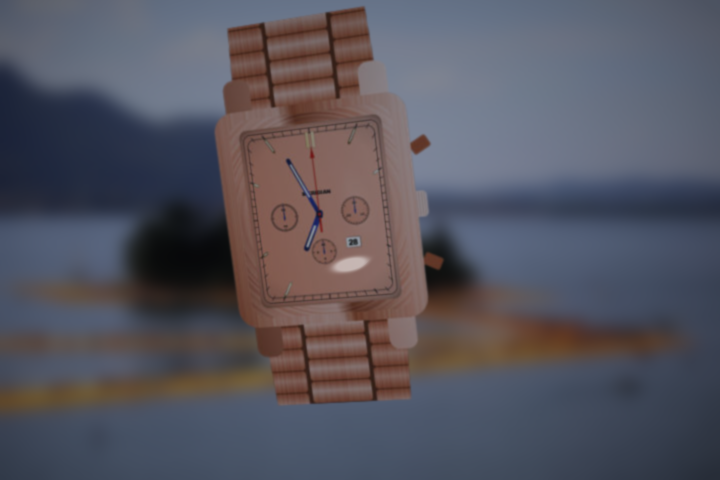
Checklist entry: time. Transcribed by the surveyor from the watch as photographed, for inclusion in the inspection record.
6:56
